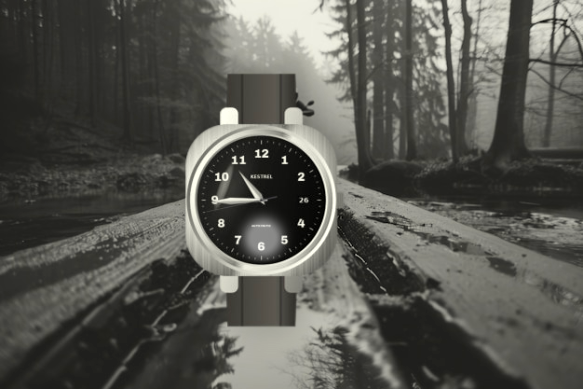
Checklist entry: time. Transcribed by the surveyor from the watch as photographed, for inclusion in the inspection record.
10:44:43
